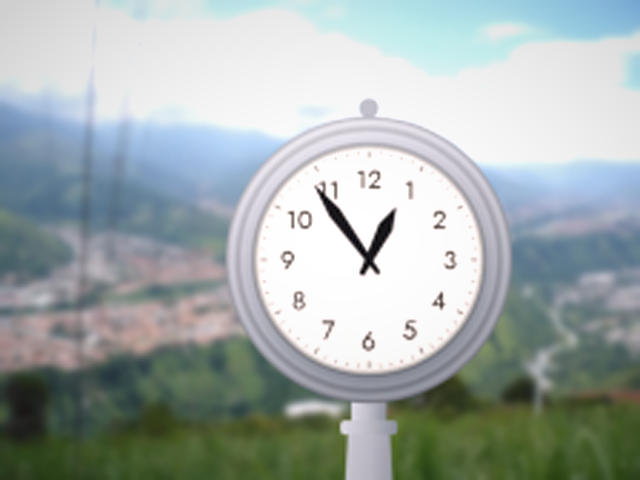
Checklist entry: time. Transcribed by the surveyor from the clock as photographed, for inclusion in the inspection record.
12:54
